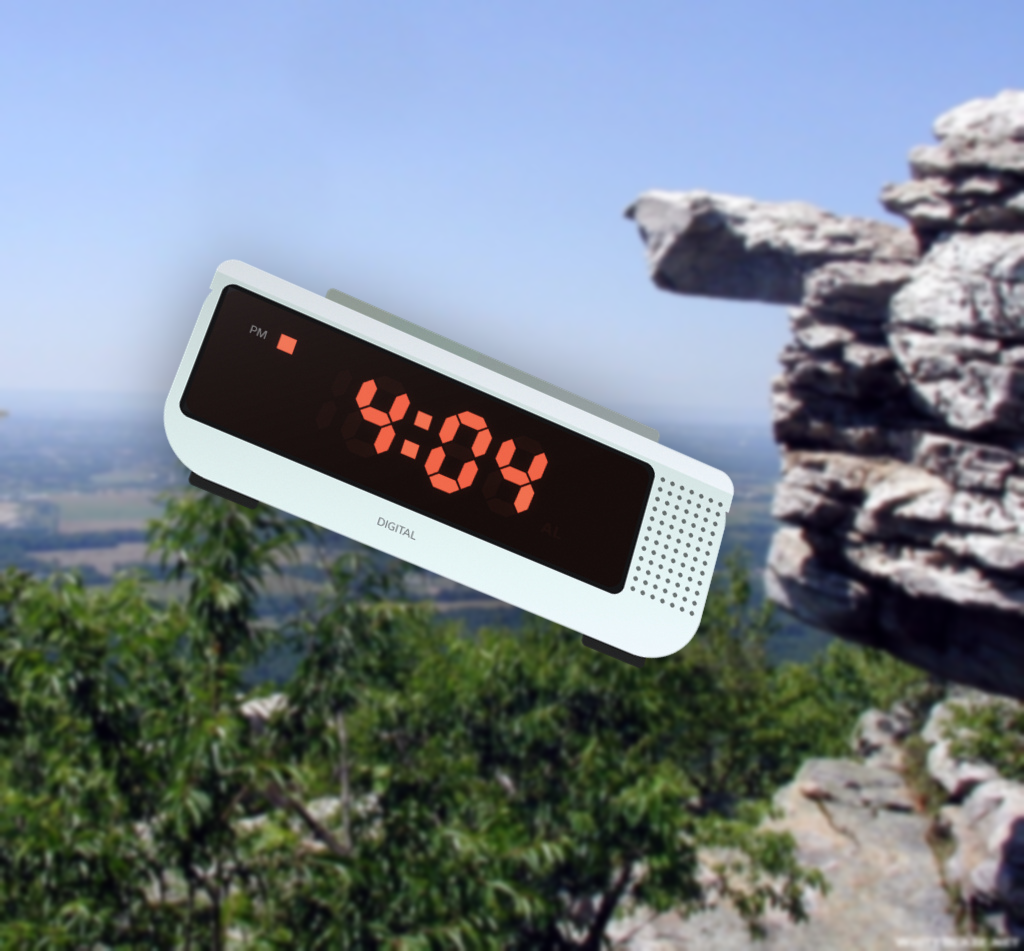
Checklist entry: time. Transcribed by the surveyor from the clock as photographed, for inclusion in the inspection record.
4:04
